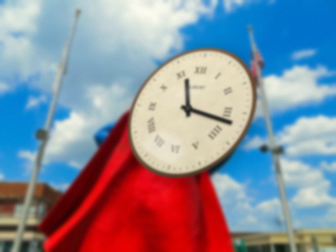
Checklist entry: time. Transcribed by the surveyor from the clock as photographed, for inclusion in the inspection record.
11:17
